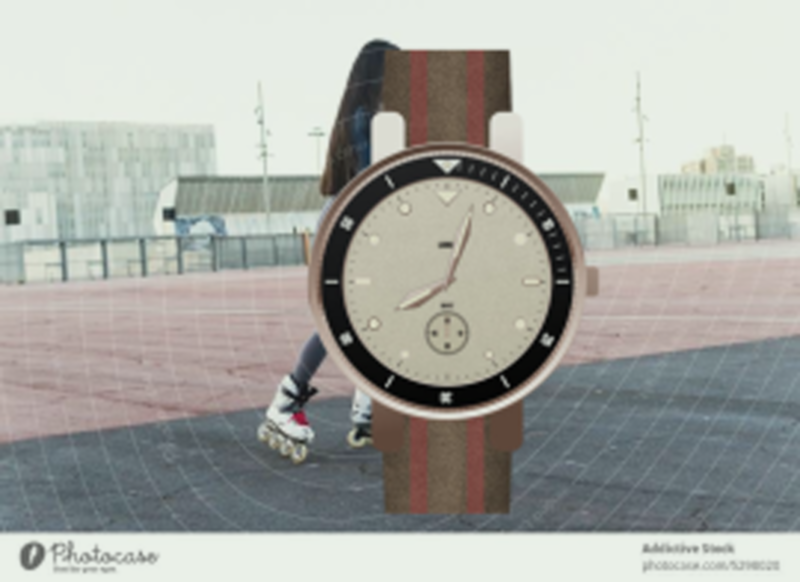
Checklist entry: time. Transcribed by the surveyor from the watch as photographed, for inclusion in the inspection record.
8:03
